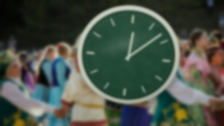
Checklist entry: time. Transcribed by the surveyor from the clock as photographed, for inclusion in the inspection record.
12:08
